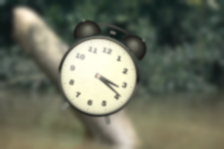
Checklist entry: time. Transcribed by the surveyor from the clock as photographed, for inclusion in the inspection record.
3:19
